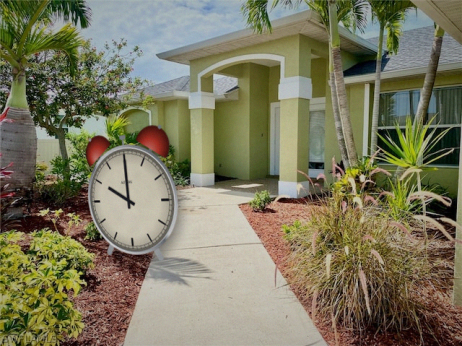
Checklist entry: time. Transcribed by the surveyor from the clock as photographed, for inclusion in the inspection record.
10:00
